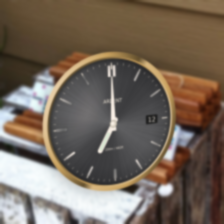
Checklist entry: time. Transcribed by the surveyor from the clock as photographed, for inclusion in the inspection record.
7:00
